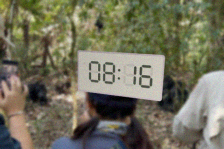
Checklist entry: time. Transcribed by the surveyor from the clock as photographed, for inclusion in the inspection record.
8:16
